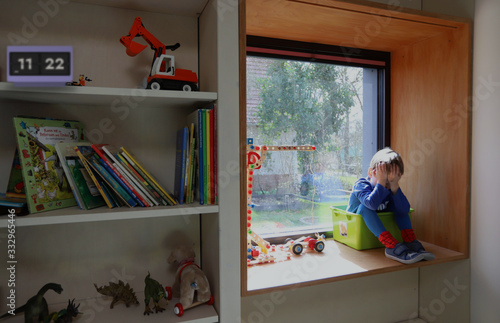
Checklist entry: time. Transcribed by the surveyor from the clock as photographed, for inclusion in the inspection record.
11:22
